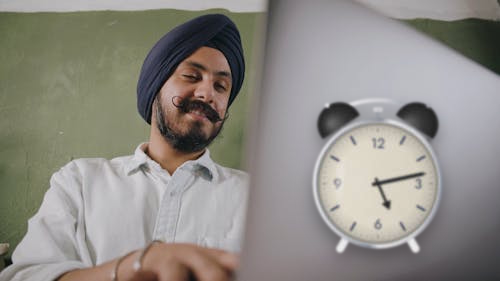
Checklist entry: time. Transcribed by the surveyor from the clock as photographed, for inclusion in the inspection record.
5:13
